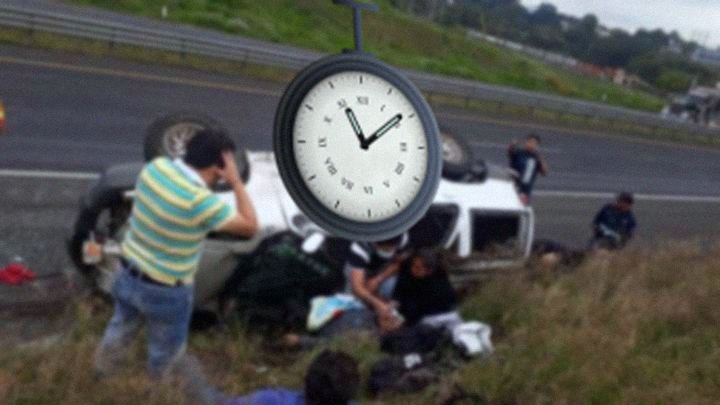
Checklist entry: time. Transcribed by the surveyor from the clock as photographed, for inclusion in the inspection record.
11:09
